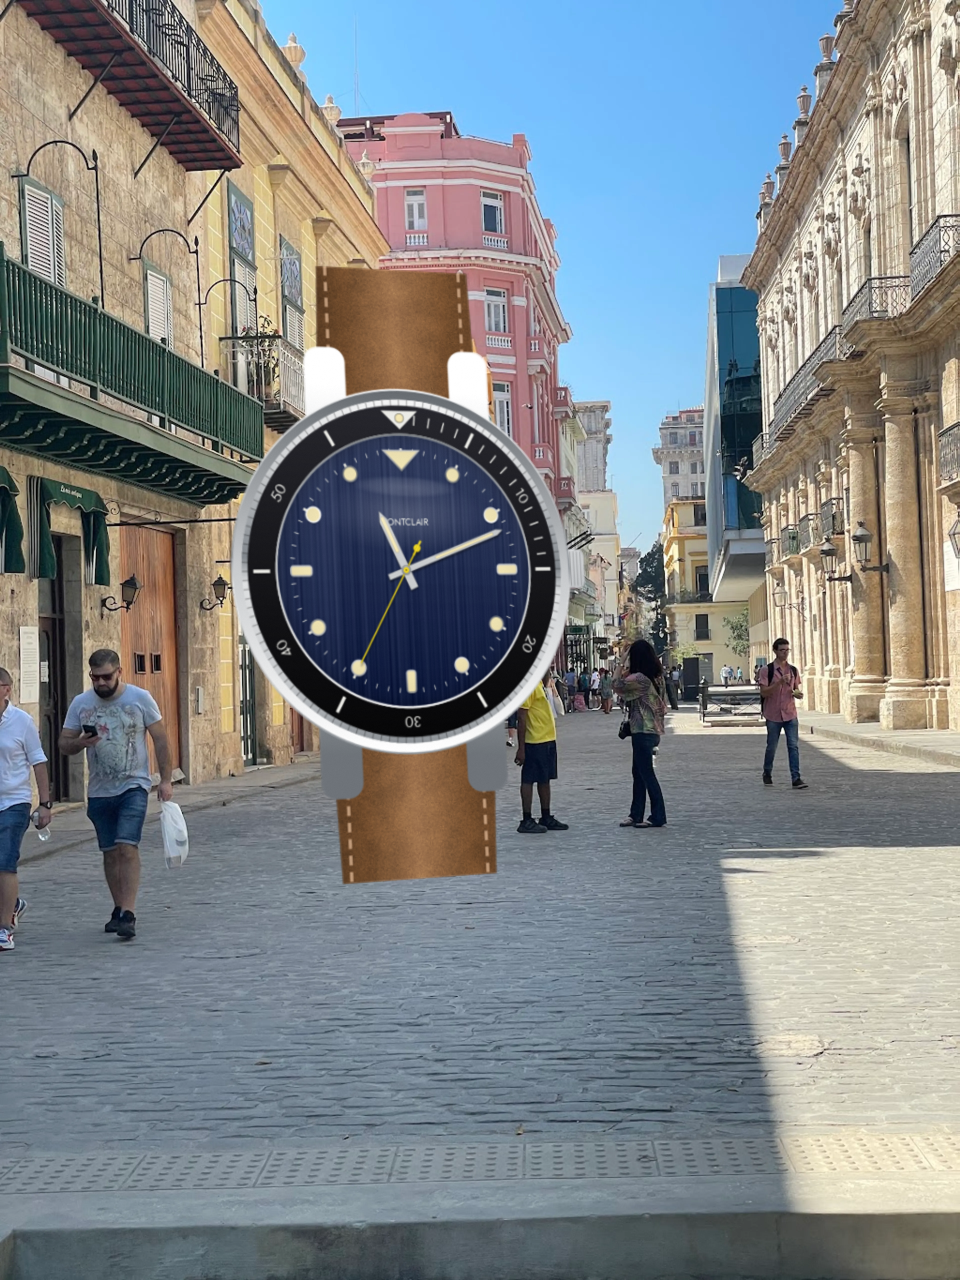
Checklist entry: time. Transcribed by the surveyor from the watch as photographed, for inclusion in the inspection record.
11:11:35
